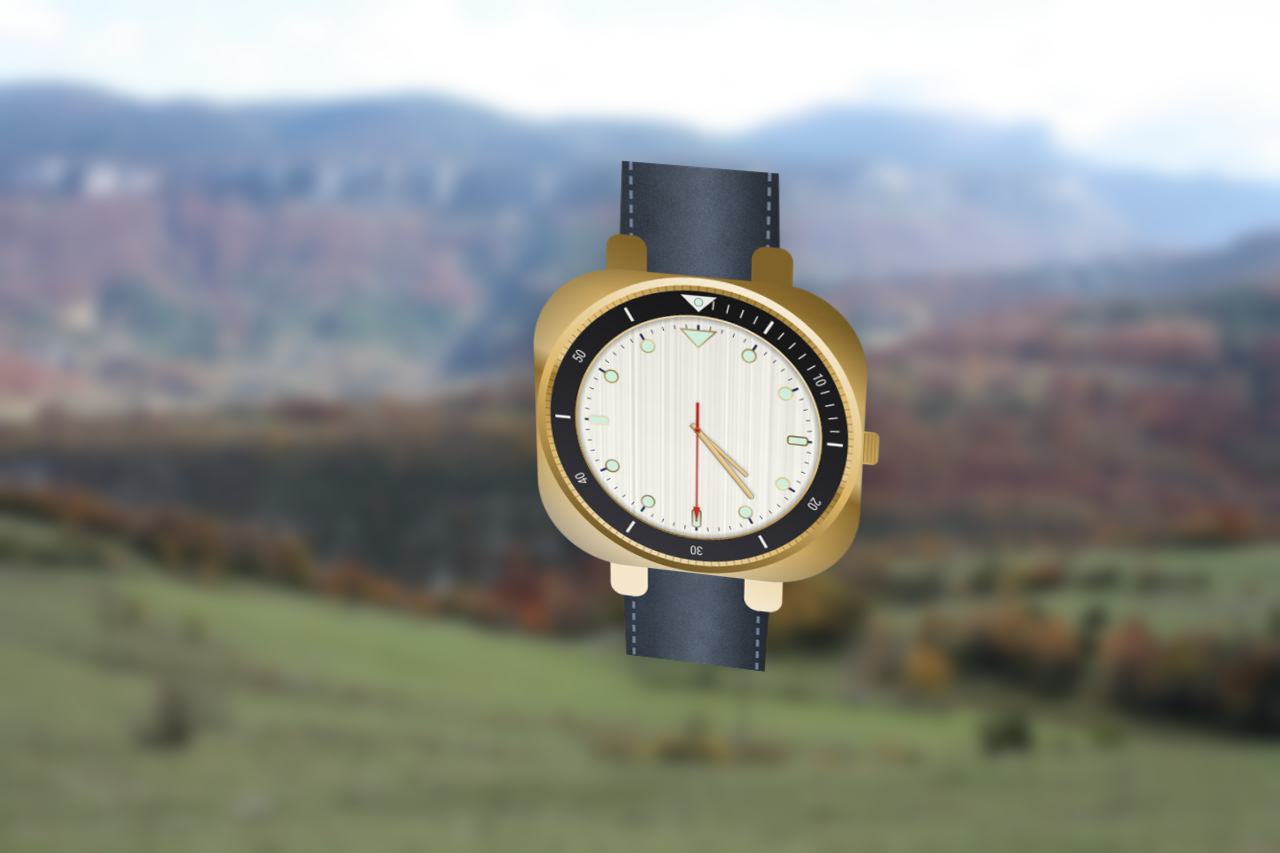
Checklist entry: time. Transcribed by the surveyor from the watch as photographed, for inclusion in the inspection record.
4:23:30
